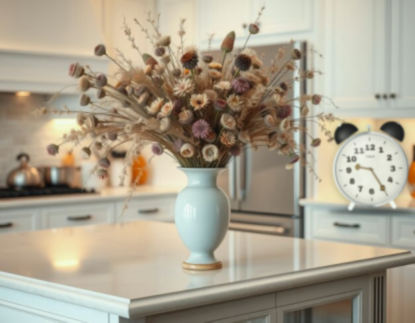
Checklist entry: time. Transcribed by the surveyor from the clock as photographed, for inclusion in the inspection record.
9:25
